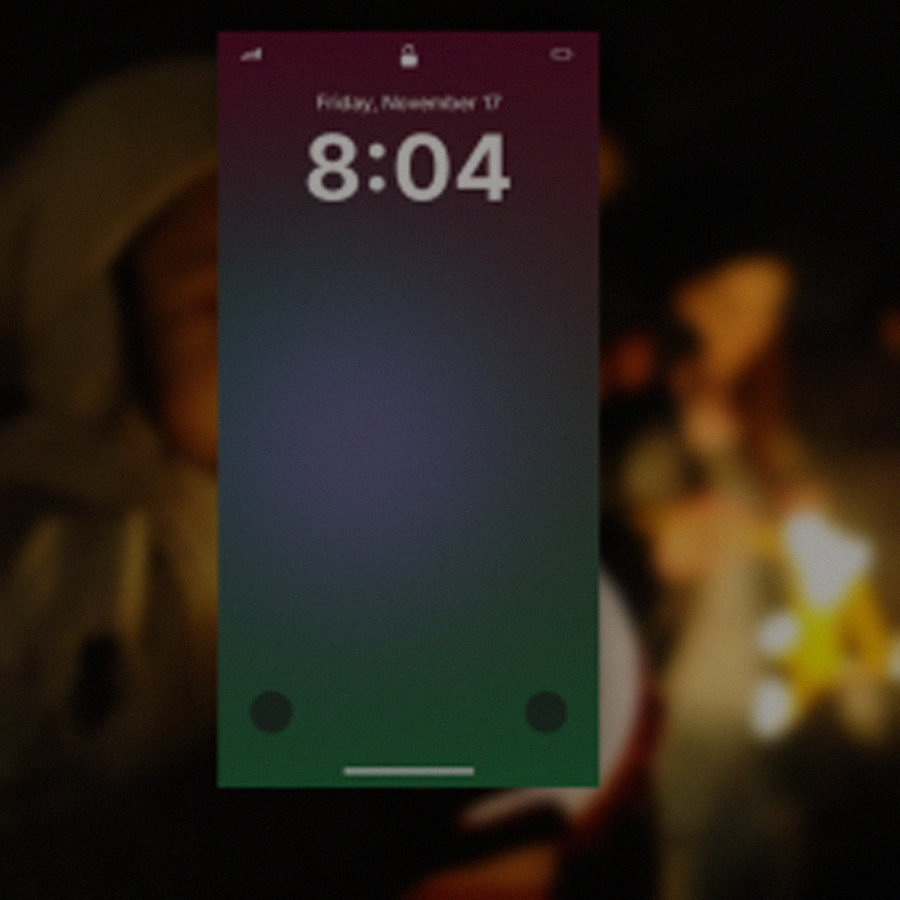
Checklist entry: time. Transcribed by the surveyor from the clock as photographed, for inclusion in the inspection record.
8:04
